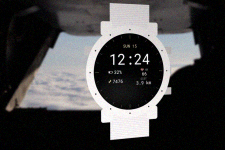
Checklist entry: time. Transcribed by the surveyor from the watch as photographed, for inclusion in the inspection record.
12:24
